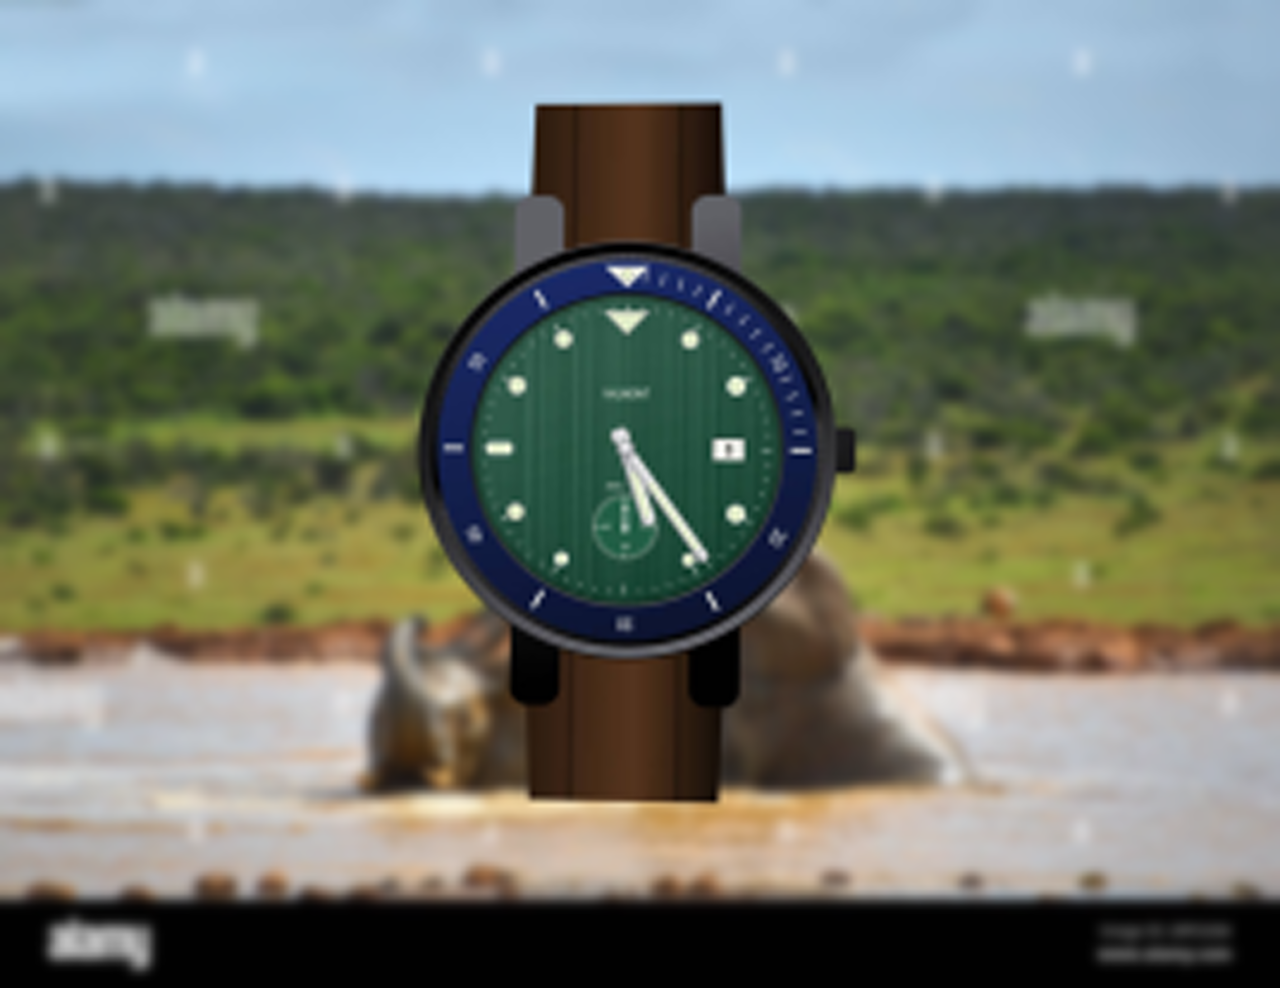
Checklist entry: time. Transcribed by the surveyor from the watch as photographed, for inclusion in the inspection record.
5:24
